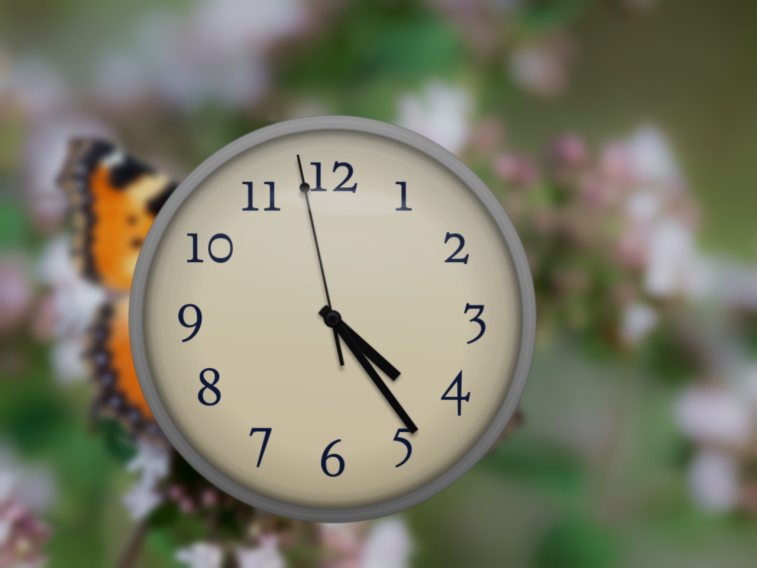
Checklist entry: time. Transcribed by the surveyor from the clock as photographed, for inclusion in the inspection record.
4:23:58
